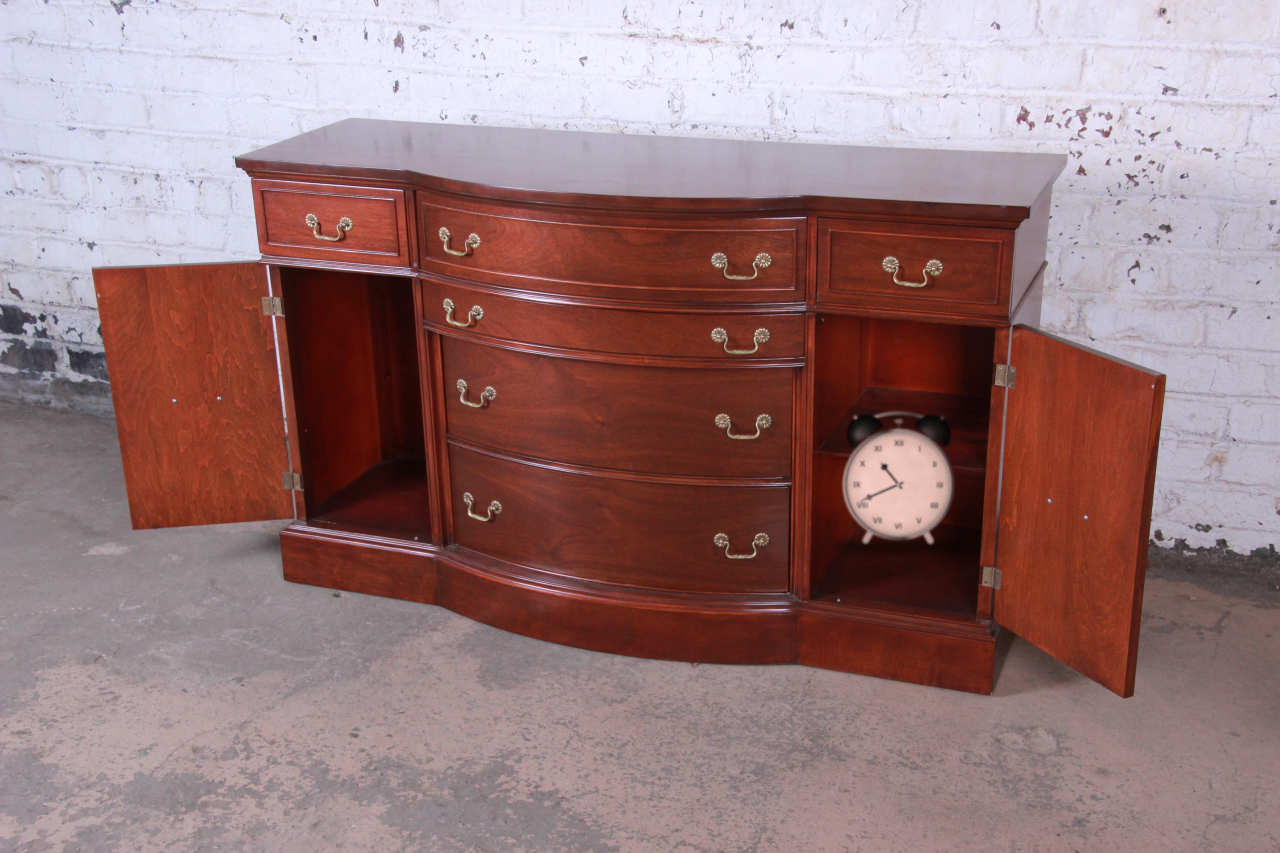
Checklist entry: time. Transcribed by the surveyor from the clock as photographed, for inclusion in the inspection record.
10:41
